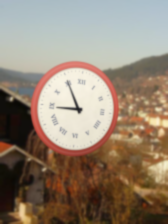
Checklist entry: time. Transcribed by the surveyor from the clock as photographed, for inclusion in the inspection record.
8:55
